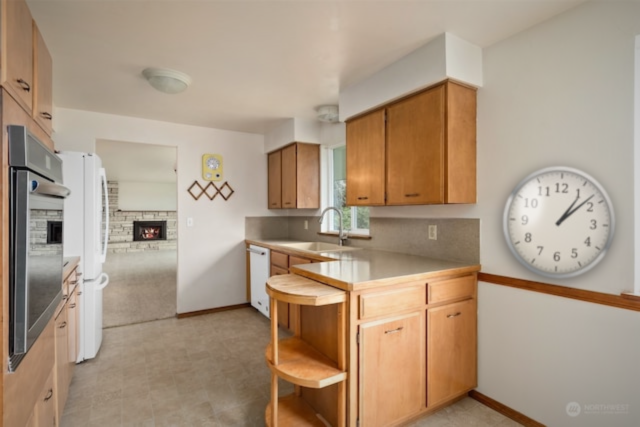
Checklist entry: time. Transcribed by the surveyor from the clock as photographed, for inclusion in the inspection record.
1:08
